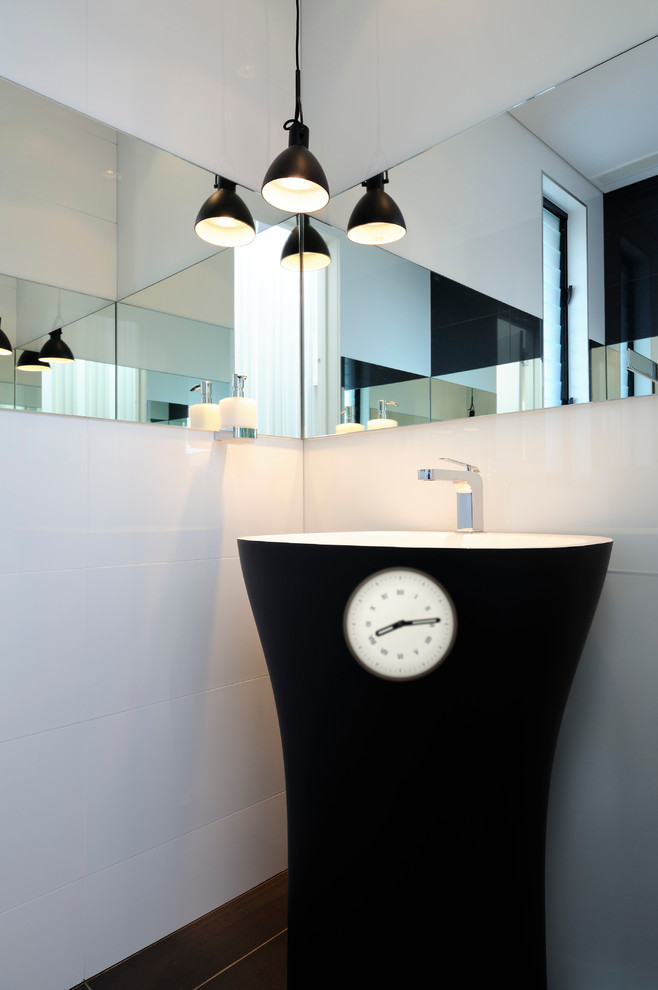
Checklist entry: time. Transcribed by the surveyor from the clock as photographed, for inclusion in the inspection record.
8:14
